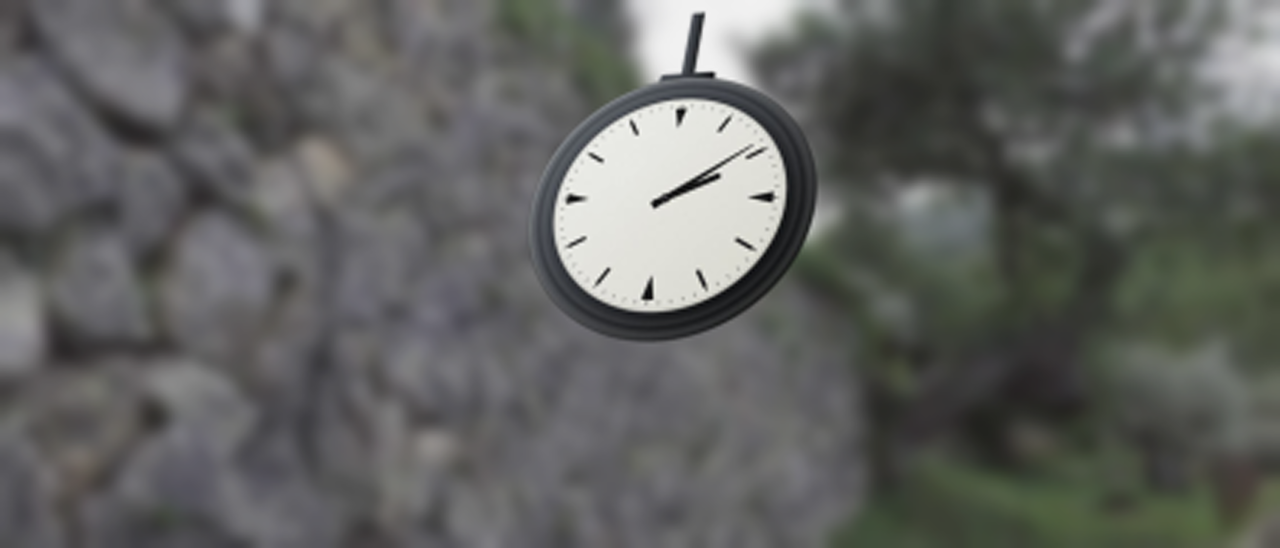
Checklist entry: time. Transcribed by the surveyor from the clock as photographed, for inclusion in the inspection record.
2:09
